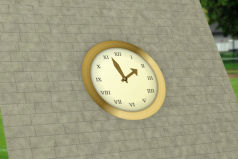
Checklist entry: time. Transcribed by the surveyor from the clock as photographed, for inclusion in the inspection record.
1:57
